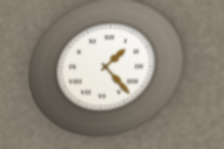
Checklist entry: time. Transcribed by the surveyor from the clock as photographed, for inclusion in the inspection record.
1:23
